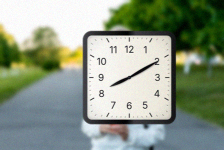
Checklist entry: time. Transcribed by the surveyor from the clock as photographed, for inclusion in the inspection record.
8:10
